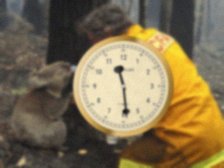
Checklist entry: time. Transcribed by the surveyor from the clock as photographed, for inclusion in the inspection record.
11:29
